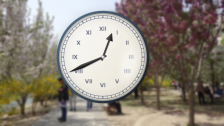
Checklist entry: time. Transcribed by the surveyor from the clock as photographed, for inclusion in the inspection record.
12:41
